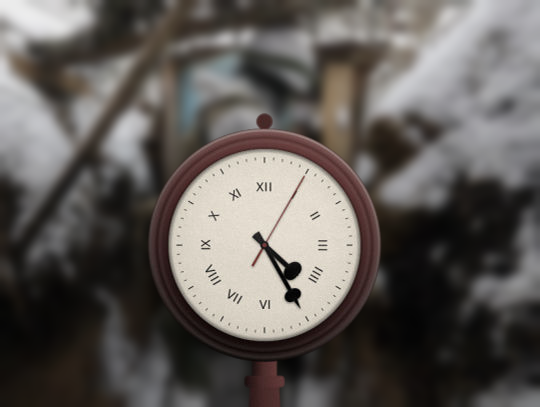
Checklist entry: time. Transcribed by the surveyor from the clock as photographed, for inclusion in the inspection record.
4:25:05
